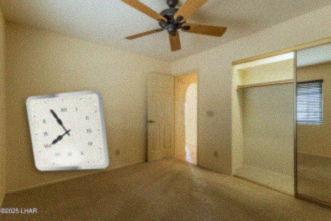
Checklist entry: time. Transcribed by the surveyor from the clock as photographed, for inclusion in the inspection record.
7:55
